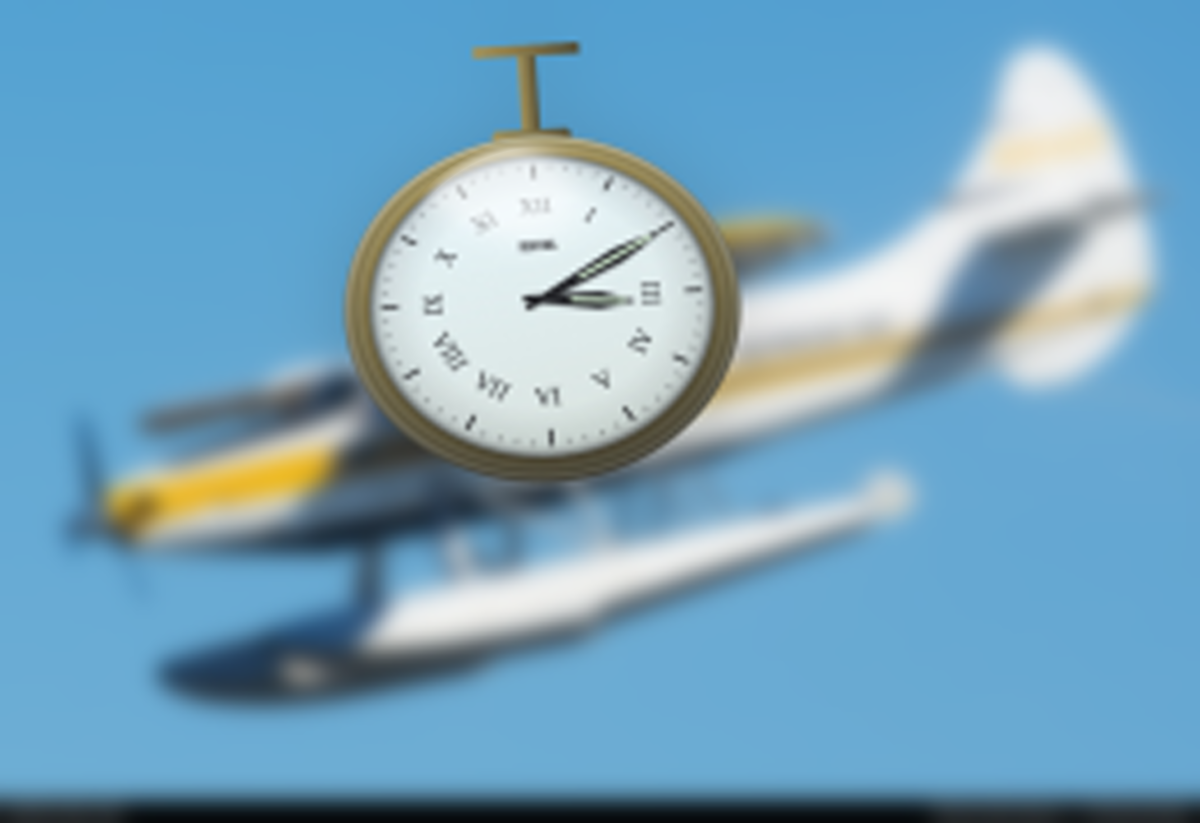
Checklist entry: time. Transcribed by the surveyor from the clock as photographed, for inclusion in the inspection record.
3:10
